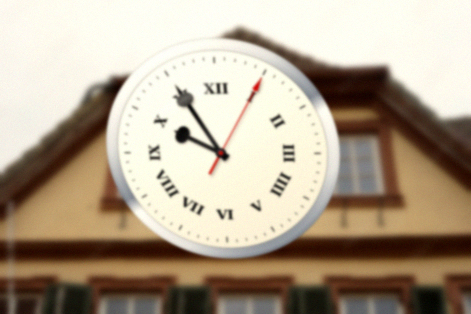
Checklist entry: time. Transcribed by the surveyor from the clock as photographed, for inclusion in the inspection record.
9:55:05
